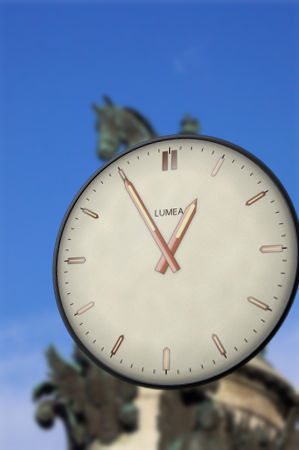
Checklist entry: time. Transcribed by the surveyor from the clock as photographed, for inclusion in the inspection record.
12:55
